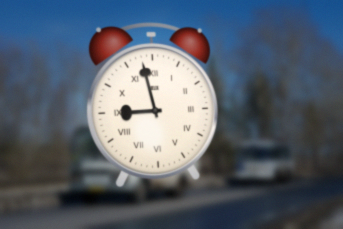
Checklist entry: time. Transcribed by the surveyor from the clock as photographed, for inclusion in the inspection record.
8:58
